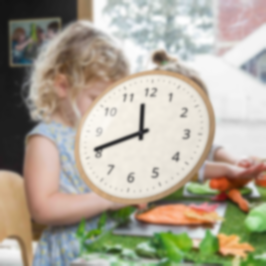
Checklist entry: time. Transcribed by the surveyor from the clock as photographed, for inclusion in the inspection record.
11:41
